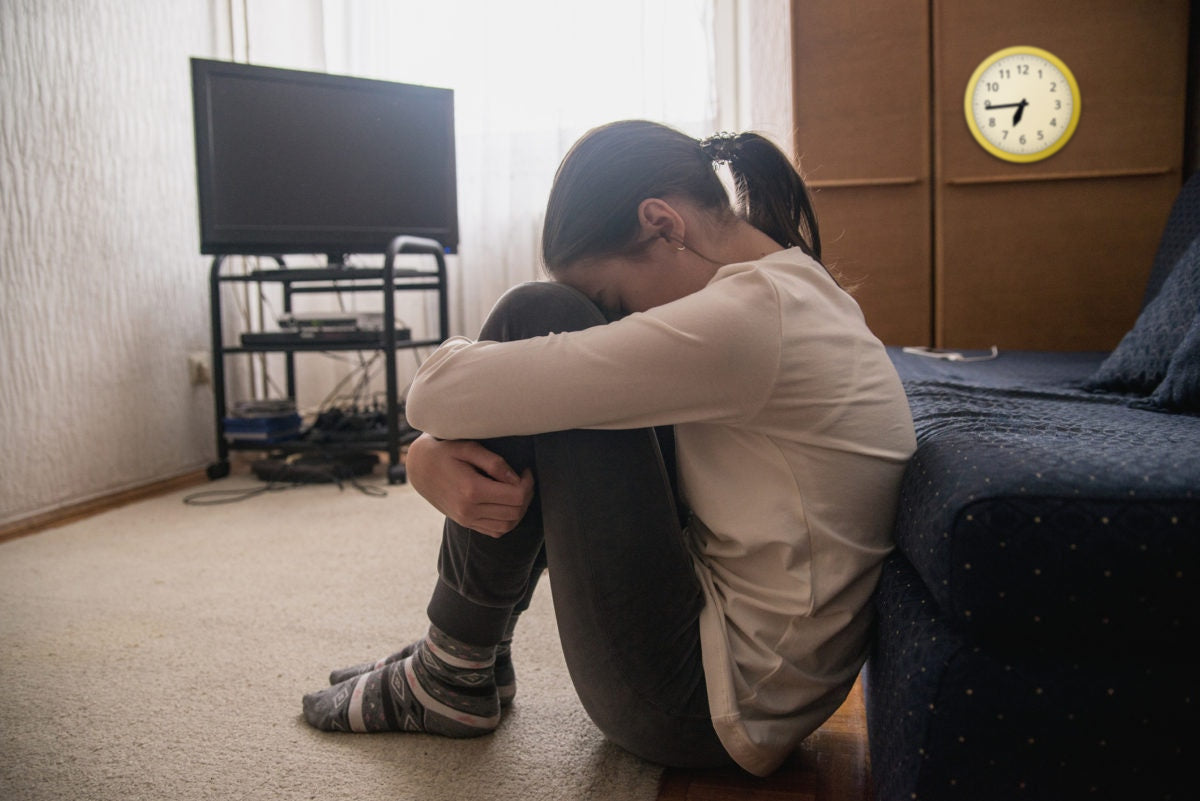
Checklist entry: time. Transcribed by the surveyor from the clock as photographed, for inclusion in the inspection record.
6:44
